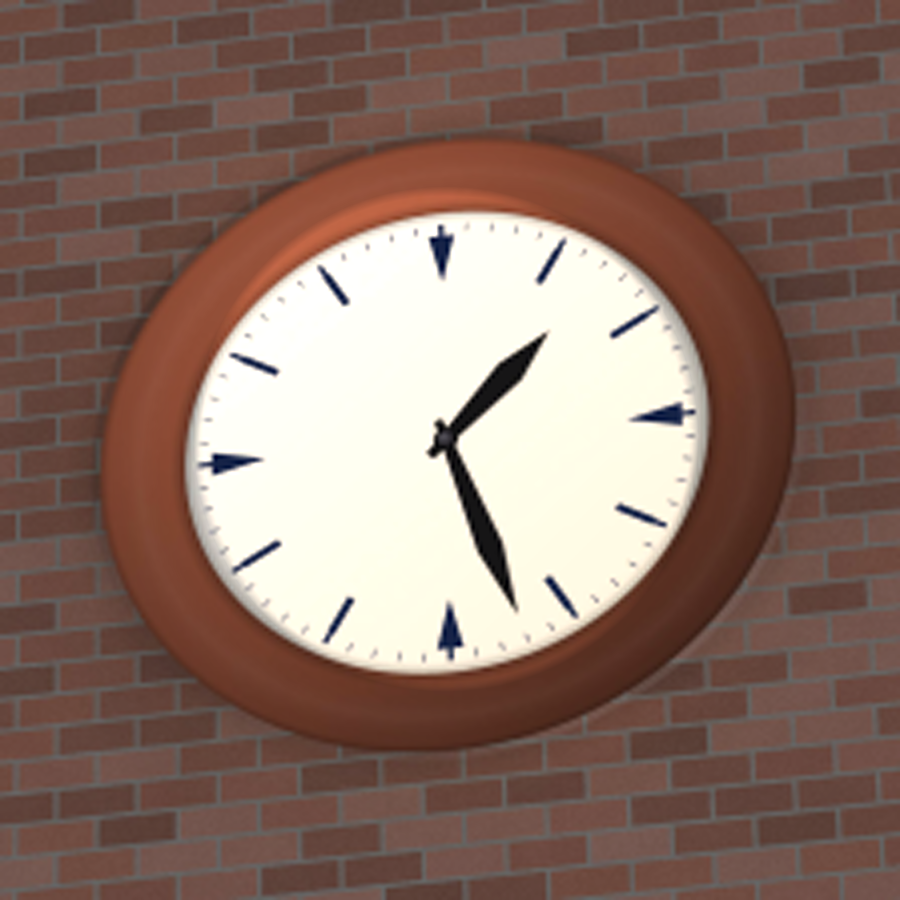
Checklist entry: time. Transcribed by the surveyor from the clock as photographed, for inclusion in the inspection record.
1:27
